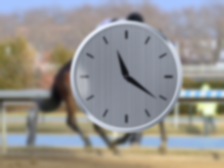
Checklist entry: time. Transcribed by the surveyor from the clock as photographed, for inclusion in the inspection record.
11:21
